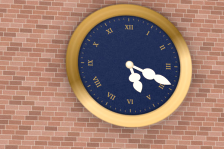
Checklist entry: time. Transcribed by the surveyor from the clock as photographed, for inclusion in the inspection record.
5:19
